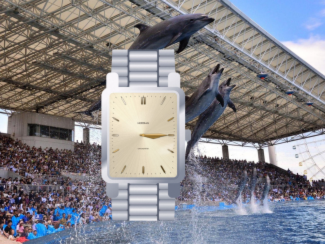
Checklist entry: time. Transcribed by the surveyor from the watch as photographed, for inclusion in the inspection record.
3:15
